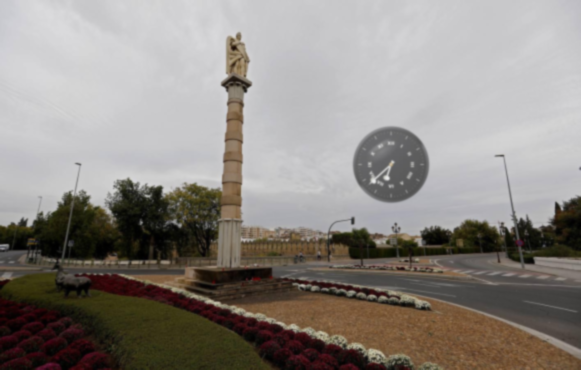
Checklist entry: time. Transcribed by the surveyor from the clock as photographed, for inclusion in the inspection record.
6:38
